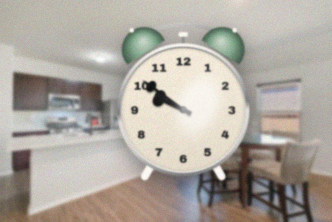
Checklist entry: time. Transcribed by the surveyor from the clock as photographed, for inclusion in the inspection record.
9:51
